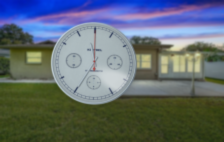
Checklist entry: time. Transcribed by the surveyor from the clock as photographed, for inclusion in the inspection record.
11:35
